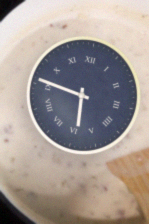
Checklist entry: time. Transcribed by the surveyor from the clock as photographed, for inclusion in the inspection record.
5:46
